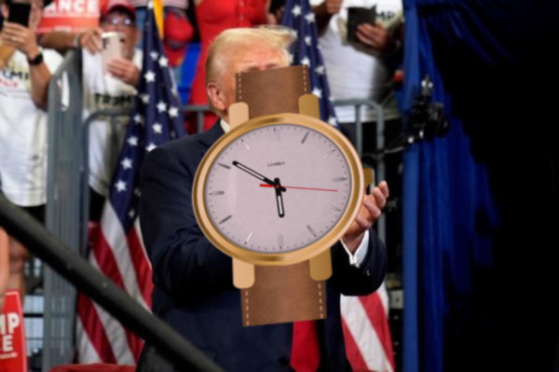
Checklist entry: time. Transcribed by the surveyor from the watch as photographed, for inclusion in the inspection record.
5:51:17
